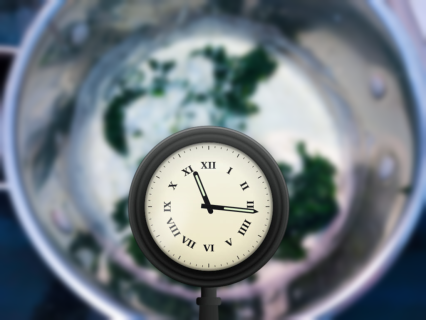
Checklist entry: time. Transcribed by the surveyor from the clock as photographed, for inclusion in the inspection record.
11:16
